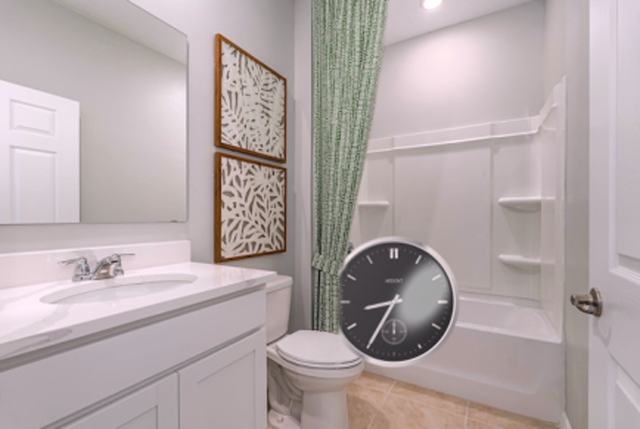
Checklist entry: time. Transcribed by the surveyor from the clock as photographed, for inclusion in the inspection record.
8:35
